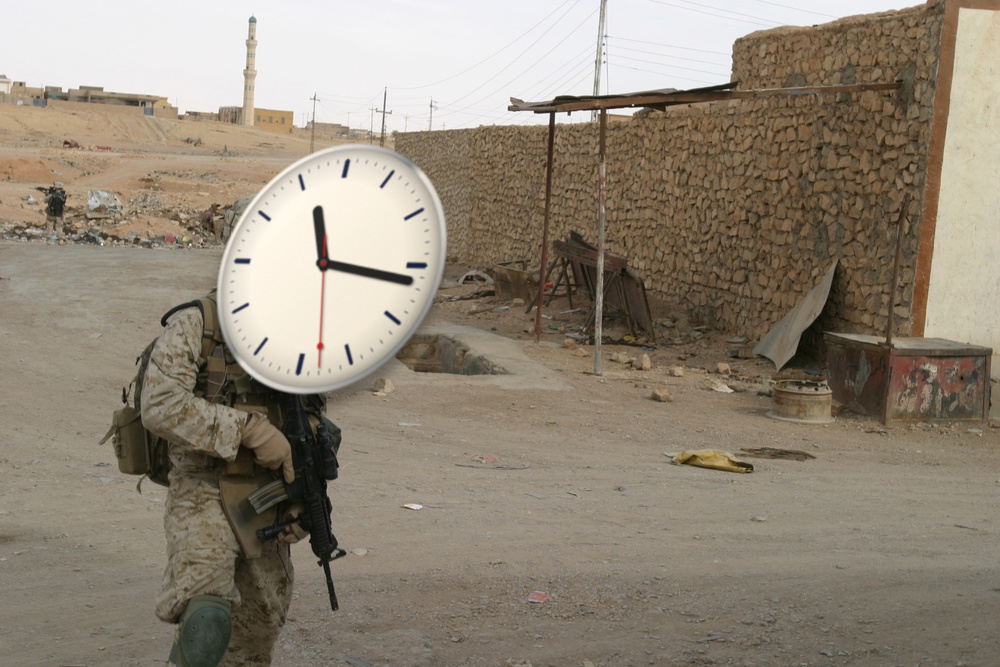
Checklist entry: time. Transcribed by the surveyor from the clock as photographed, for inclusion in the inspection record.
11:16:28
